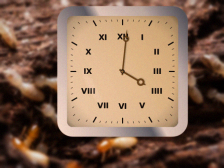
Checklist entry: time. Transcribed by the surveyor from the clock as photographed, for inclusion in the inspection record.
4:01
